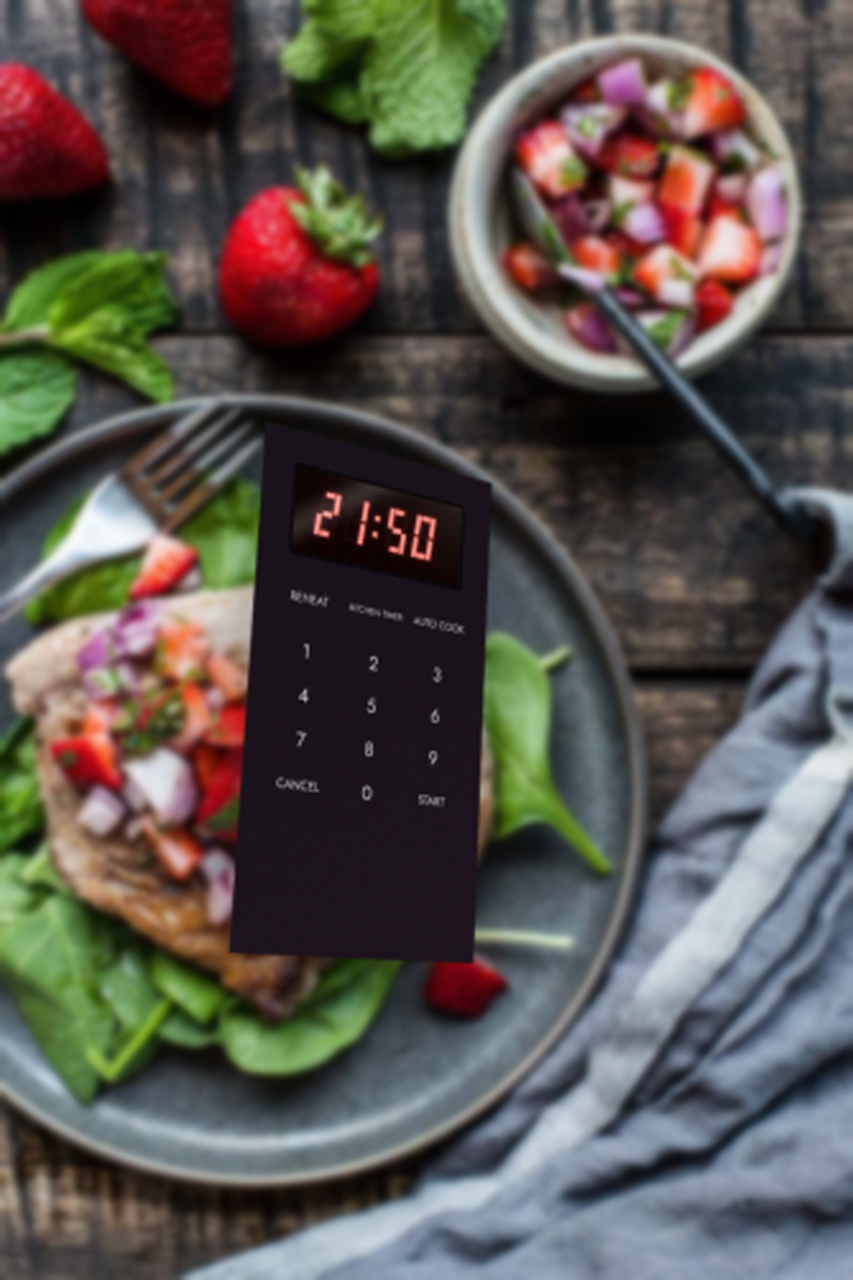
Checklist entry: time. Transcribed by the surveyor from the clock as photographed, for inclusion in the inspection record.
21:50
